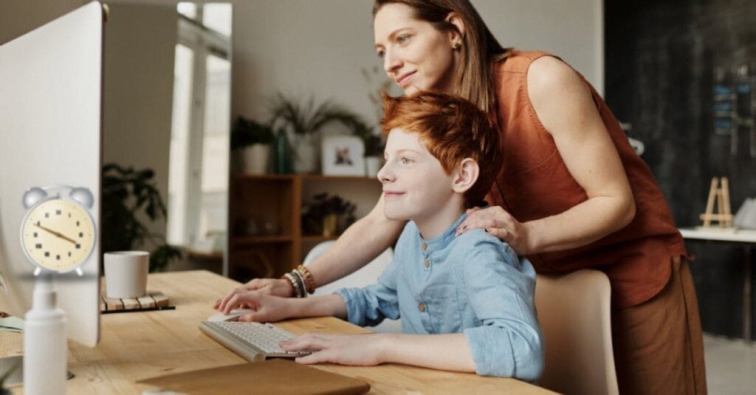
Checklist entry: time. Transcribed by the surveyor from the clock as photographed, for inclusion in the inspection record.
3:49
